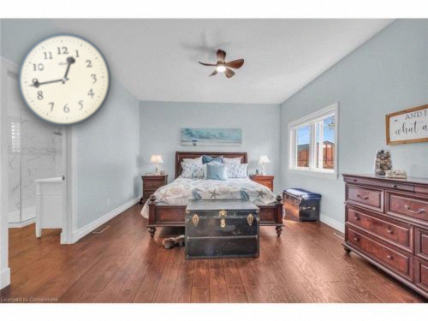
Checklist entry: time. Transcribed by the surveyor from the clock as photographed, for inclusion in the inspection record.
12:44
